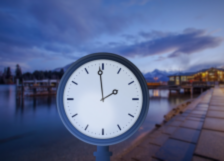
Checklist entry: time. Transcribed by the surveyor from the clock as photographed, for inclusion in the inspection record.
1:59
